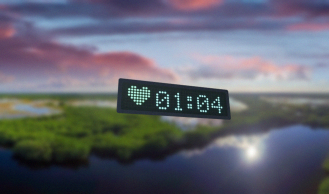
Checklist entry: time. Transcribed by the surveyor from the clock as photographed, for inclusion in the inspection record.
1:04
